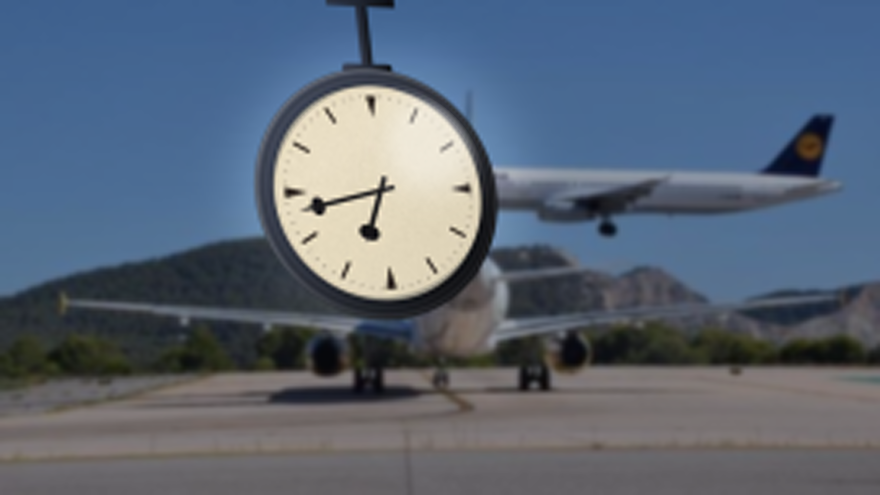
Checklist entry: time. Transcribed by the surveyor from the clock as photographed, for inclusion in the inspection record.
6:43
